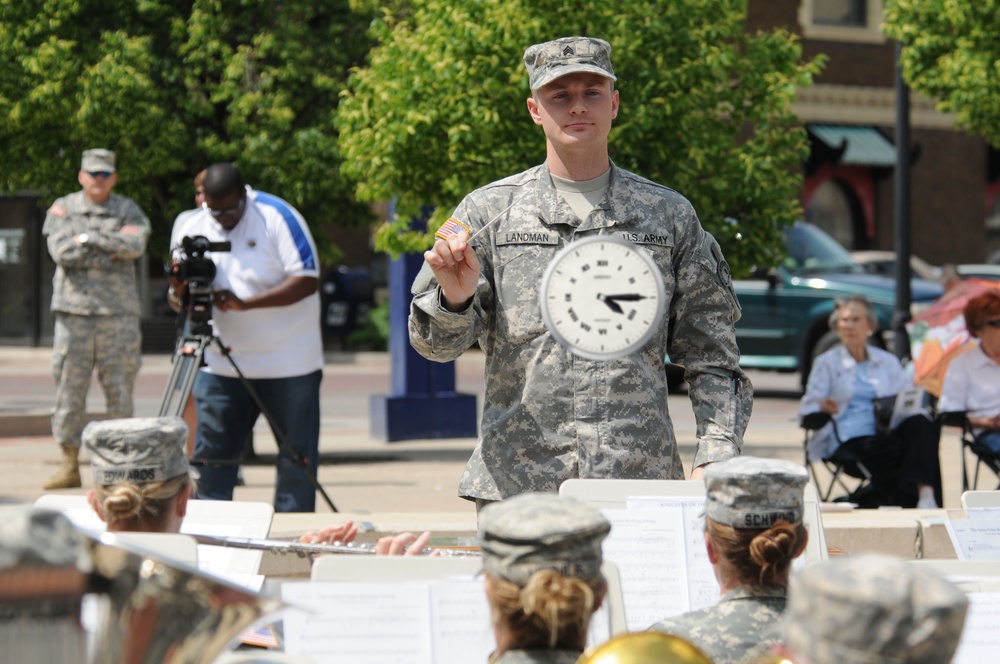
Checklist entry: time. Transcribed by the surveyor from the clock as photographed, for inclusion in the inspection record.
4:15
